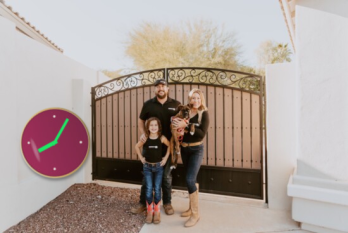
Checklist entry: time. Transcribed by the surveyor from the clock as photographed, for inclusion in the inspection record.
8:05
